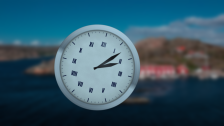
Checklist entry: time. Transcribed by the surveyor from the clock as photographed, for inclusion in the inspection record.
2:07
